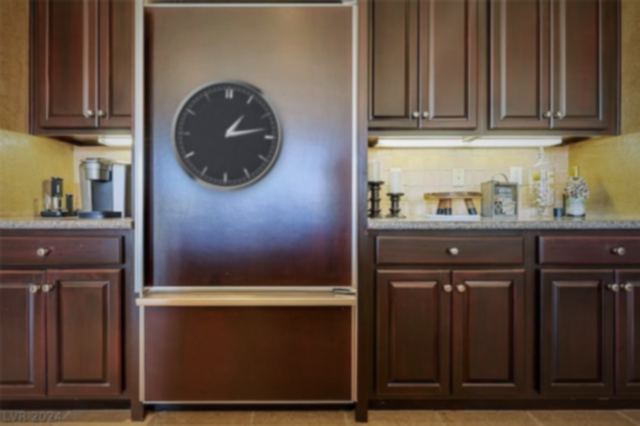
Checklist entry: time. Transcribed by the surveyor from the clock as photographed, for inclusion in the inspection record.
1:13
